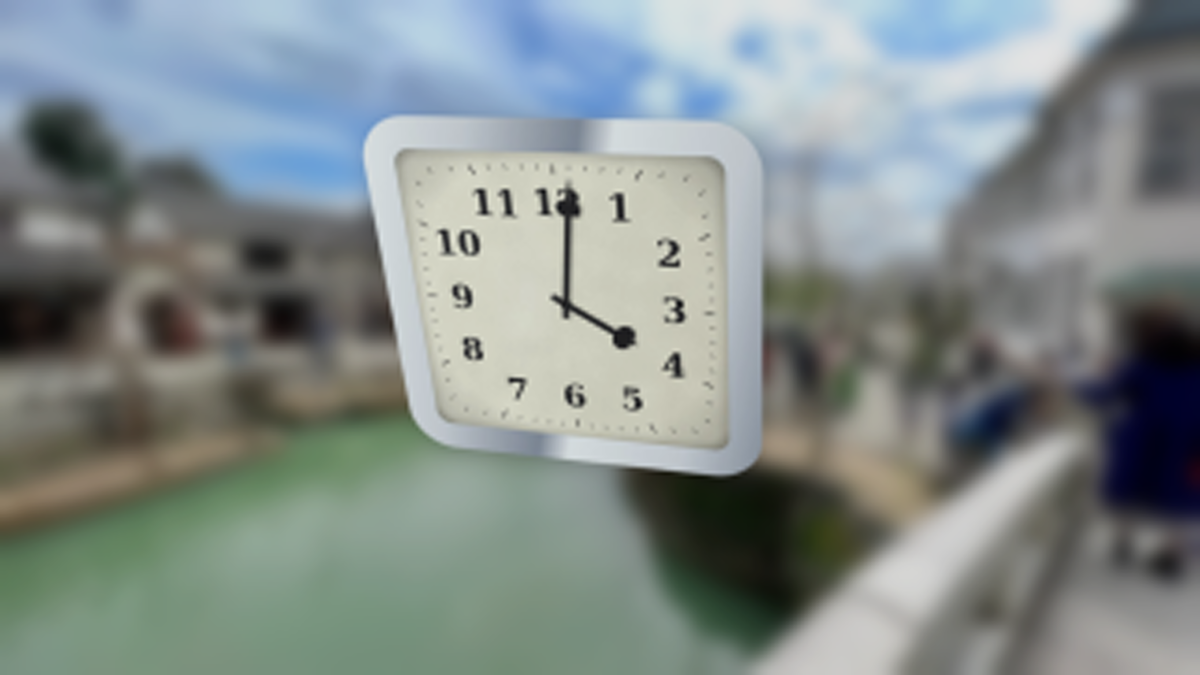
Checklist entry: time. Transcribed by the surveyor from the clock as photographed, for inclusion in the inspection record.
4:01
